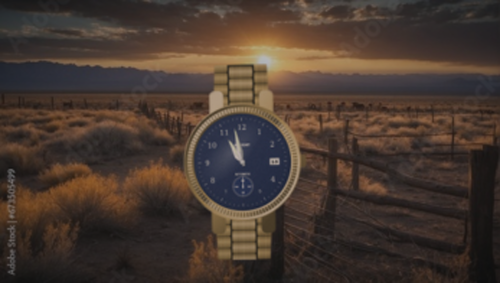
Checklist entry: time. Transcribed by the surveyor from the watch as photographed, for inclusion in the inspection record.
10:58
